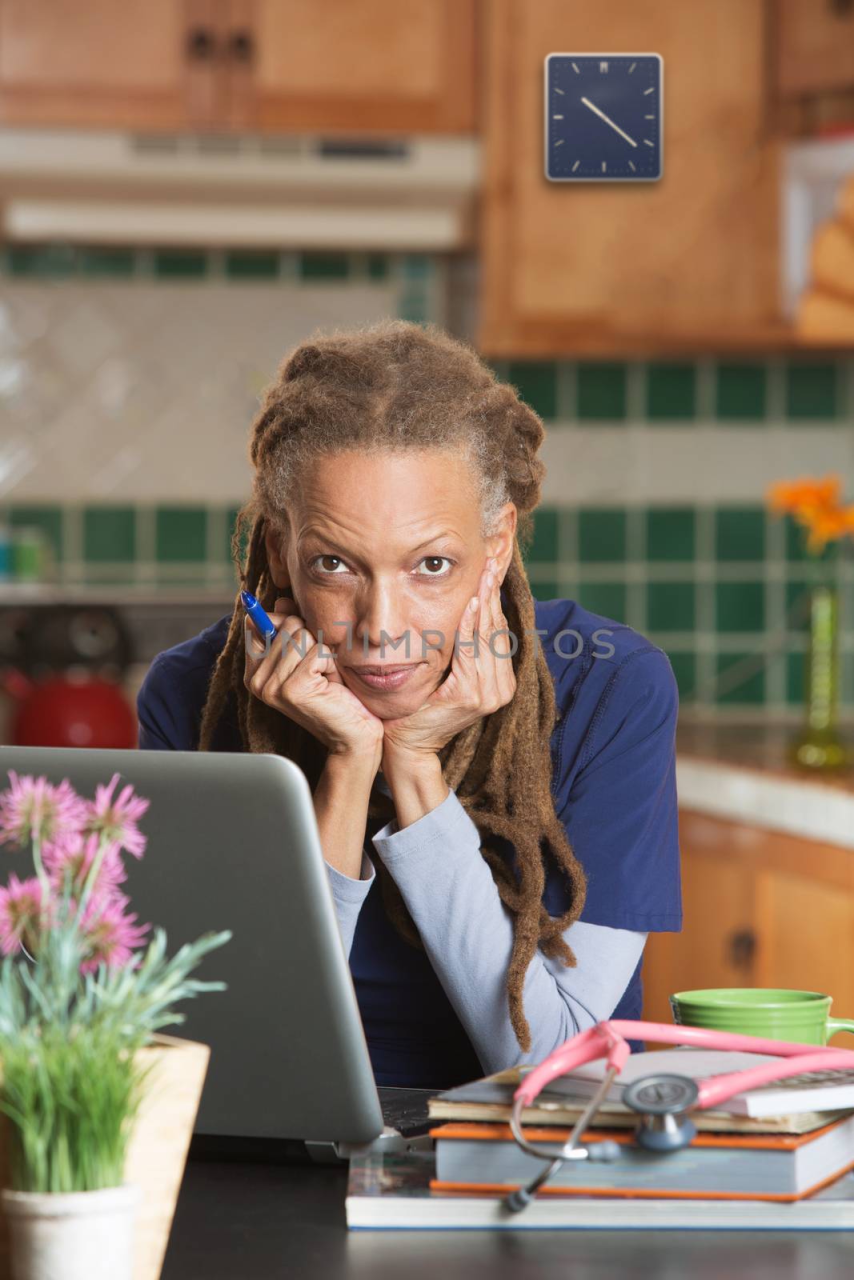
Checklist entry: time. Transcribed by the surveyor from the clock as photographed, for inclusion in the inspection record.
10:22
